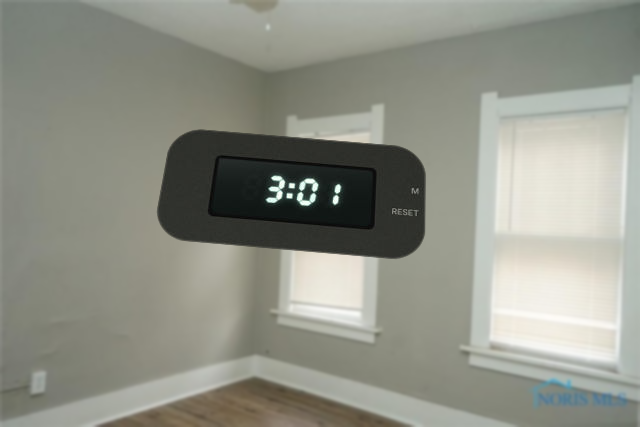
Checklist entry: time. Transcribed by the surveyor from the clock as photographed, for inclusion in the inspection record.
3:01
